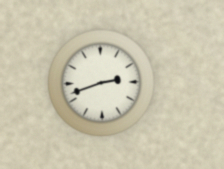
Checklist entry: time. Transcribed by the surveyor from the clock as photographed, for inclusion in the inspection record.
2:42
